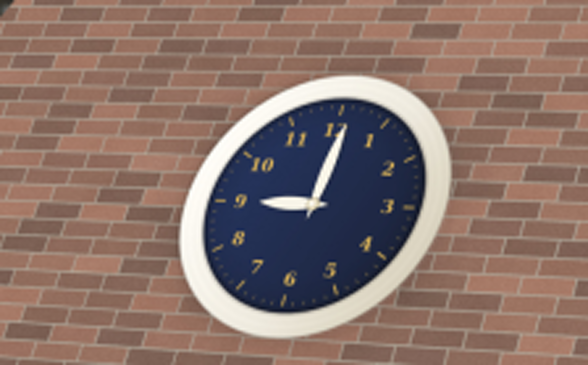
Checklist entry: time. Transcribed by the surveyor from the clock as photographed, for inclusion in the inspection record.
9:01
